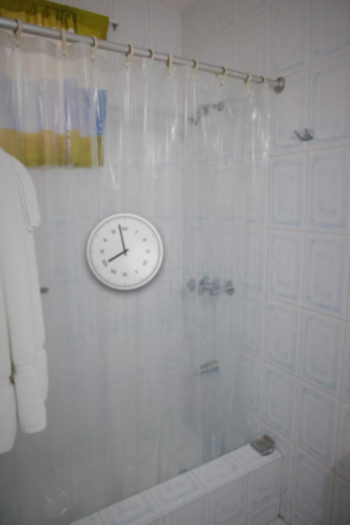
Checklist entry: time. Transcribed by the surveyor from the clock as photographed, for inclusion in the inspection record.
7:58
